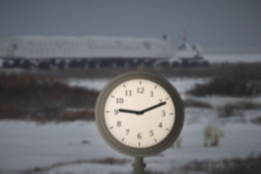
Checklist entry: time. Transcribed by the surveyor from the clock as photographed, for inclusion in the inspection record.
9:11
